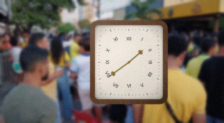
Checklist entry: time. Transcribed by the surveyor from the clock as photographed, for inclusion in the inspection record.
1:39
